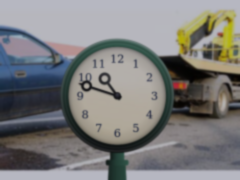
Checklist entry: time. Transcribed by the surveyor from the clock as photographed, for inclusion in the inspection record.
10:48
